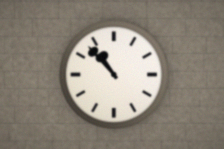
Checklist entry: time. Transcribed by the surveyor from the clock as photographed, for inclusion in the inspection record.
10:53
